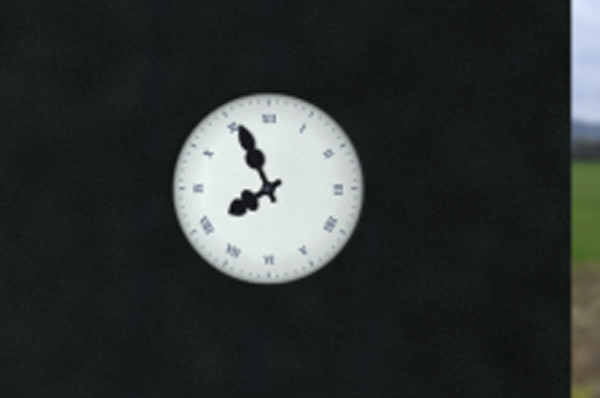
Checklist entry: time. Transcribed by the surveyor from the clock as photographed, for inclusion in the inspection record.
7:56
